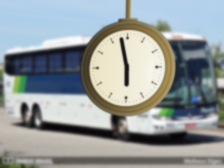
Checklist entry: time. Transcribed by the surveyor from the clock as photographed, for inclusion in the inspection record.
5:58
